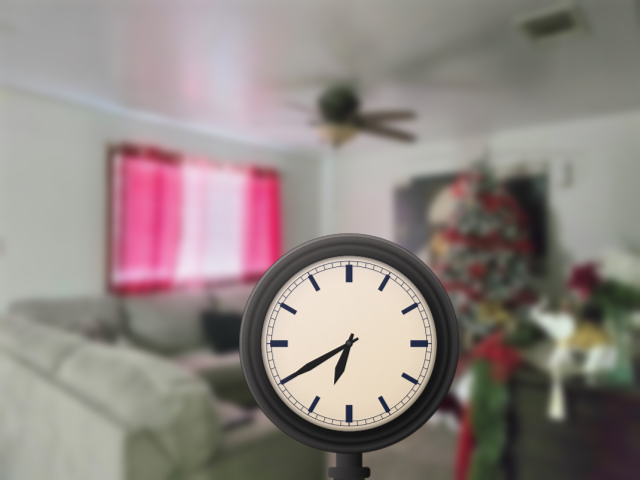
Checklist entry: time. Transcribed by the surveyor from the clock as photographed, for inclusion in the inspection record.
6:40
